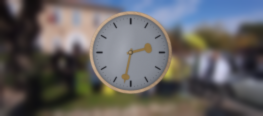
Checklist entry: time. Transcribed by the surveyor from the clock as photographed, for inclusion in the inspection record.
2:32
